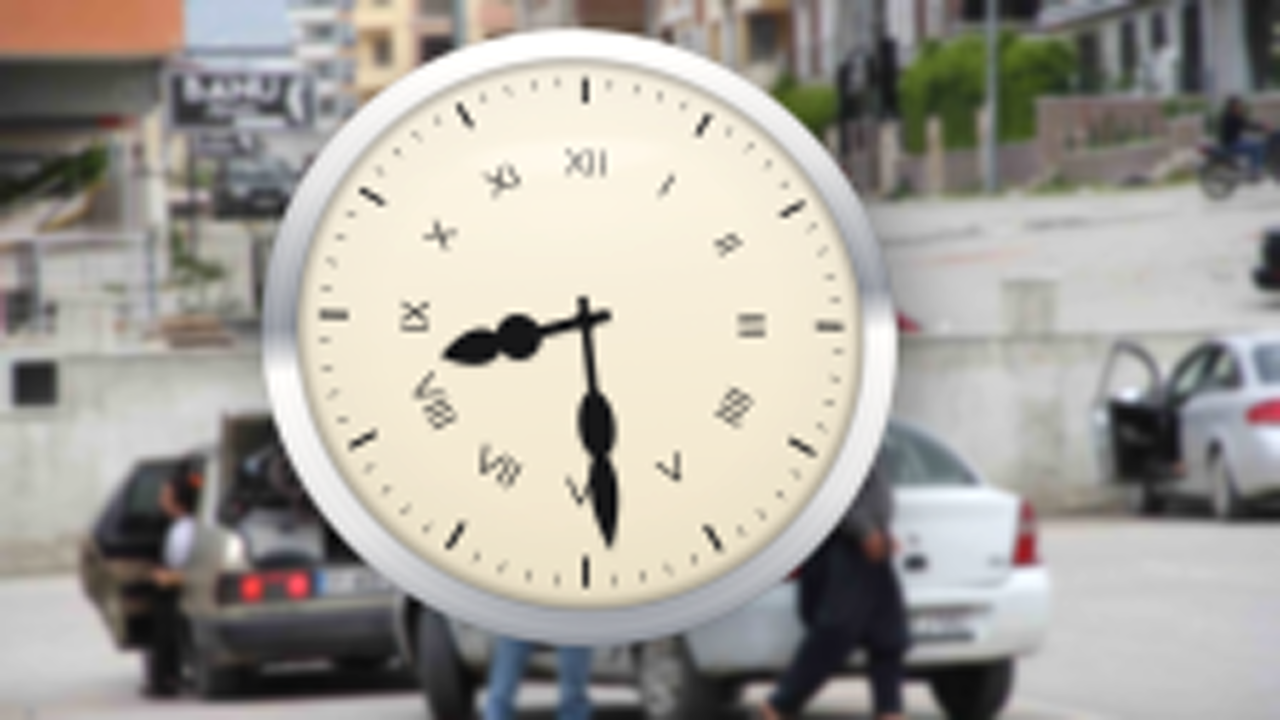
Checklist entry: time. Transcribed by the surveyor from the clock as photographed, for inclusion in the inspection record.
8:29
